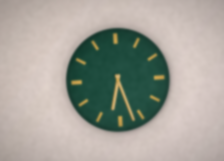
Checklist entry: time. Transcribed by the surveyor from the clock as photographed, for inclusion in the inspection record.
6:27
